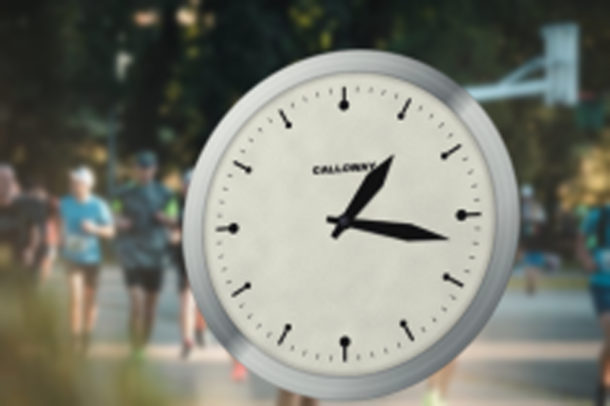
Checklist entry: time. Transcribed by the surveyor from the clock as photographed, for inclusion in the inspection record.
1:17
